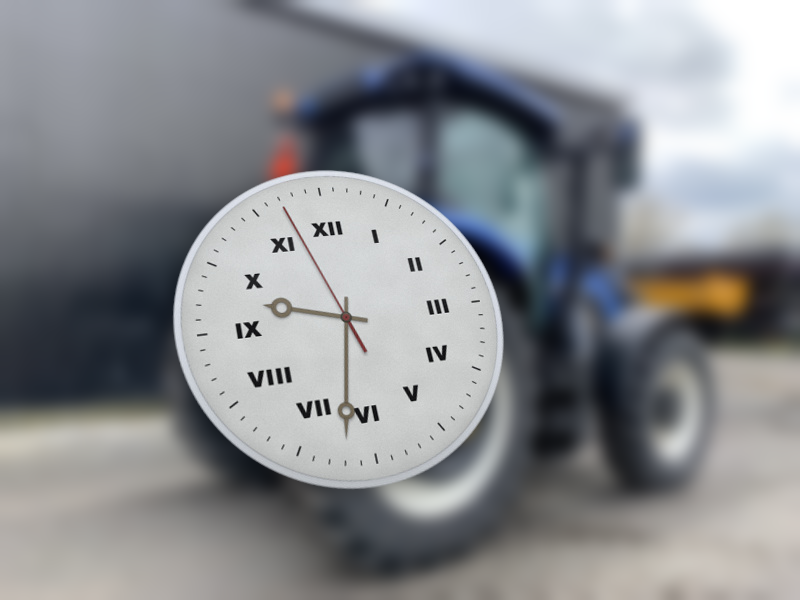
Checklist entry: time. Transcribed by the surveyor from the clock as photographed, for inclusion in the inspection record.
9:31:57
